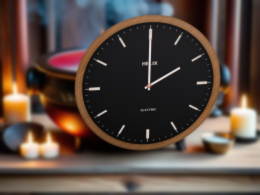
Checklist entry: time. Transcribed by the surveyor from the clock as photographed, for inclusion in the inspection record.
2:00
